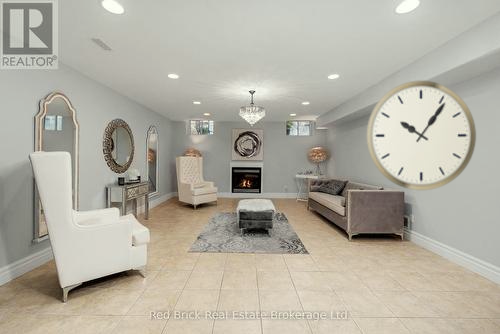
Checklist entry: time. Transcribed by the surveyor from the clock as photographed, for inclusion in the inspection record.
10:06
